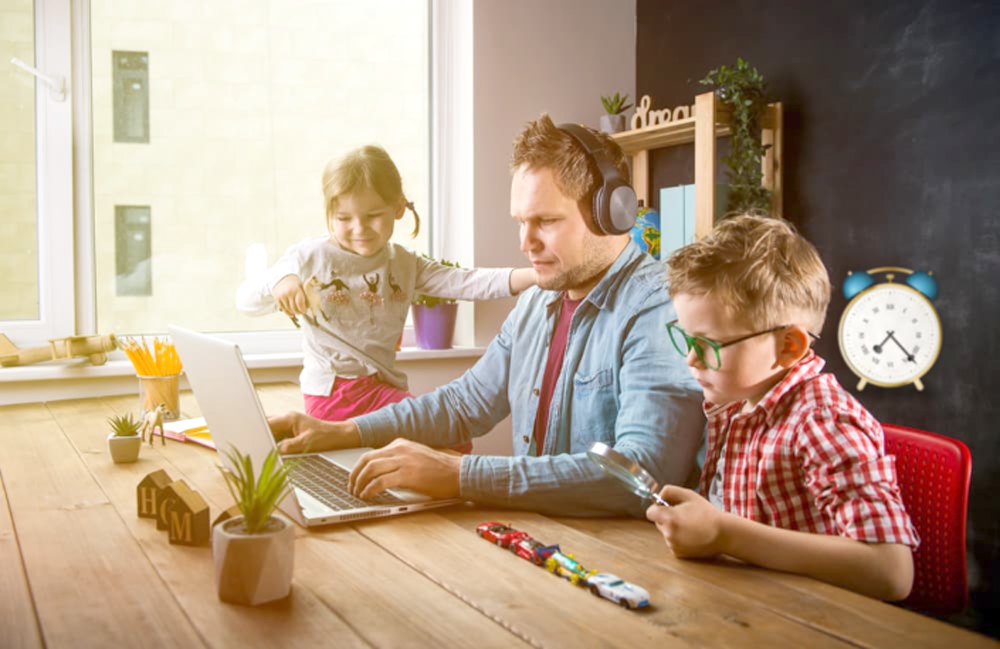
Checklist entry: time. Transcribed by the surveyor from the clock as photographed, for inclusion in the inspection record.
7:23
